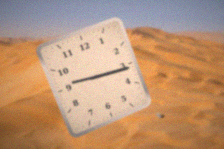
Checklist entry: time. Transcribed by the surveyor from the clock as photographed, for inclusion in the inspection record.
9:16
